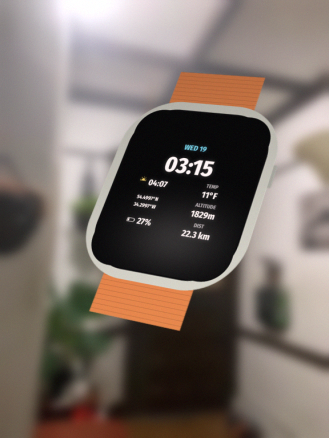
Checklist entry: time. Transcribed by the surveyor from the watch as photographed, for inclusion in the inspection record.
3:15
